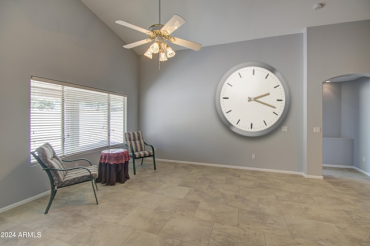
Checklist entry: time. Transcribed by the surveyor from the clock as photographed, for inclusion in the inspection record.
2:18
